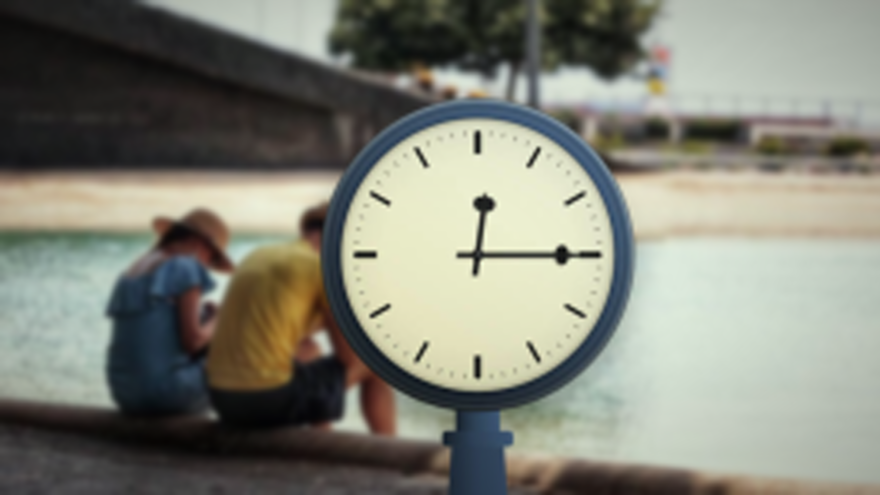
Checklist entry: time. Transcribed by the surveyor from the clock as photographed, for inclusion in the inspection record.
12:15
